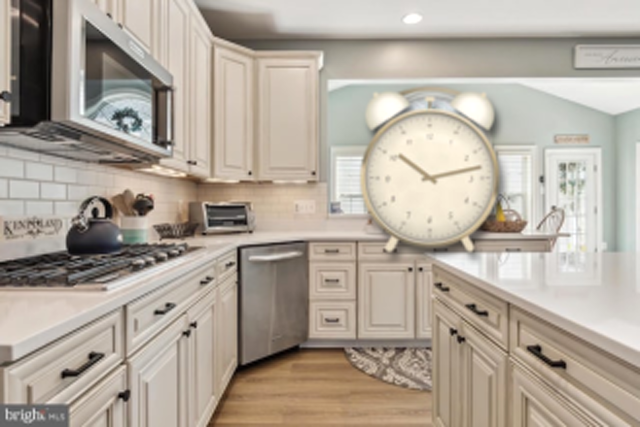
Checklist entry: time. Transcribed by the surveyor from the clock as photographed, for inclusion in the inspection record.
10:13
